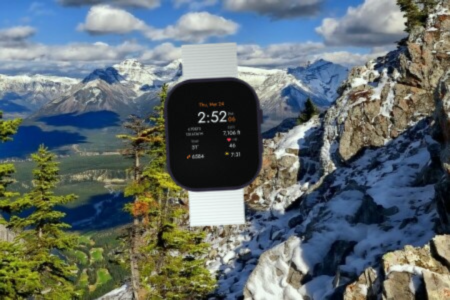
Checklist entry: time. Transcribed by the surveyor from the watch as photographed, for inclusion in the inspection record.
2:52
